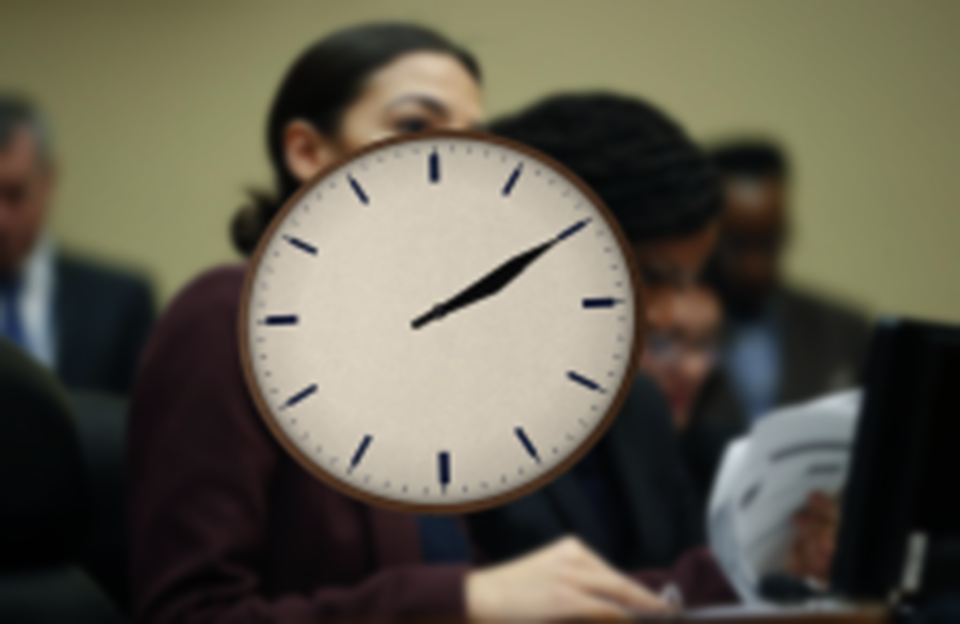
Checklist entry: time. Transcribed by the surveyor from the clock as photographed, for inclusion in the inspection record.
2:10
